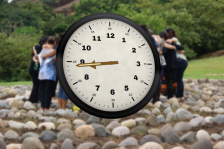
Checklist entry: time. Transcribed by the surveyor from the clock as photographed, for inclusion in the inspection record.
8:44
